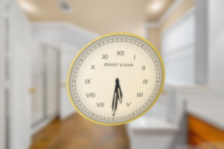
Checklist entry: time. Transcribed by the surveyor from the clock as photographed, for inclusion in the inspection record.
5:30
